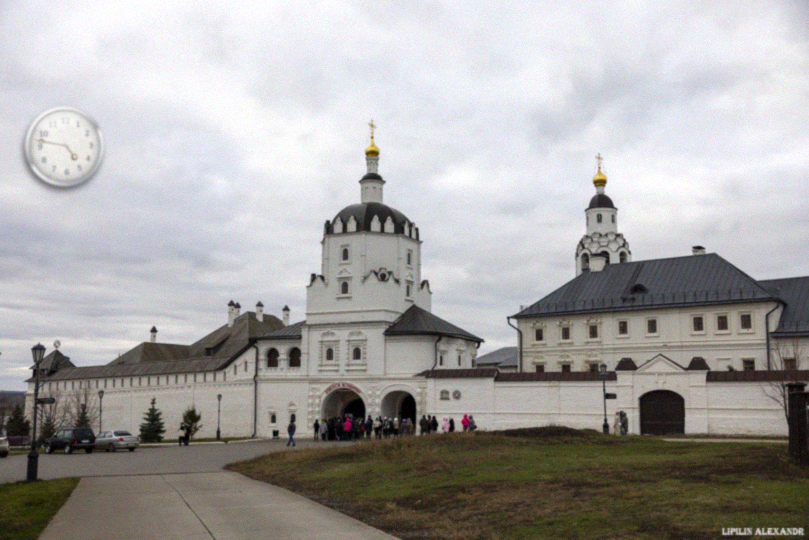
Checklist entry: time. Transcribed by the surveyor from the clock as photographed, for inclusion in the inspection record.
4:47
